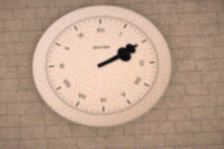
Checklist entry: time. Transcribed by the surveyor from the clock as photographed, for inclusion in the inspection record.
2:10
